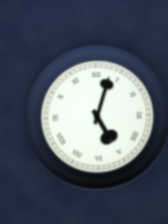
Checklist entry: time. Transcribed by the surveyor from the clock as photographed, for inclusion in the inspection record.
5:03
